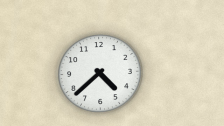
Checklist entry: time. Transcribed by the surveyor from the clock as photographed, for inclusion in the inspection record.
4:38
